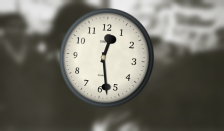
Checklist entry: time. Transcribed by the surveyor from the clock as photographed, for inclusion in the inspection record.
12:28
